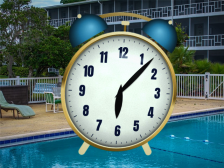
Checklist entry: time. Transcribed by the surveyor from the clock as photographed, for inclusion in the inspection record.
6:07
